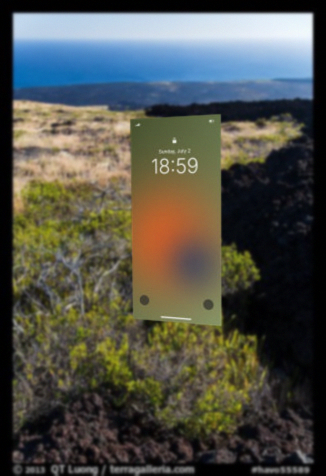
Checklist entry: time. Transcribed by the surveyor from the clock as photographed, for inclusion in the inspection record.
18:59
